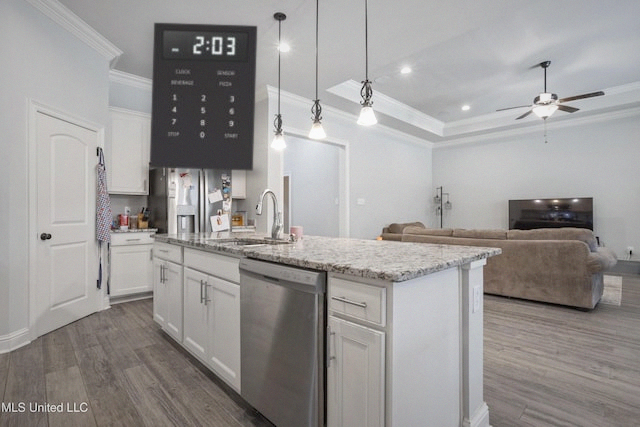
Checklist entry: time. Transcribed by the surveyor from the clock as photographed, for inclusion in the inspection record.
2:03
